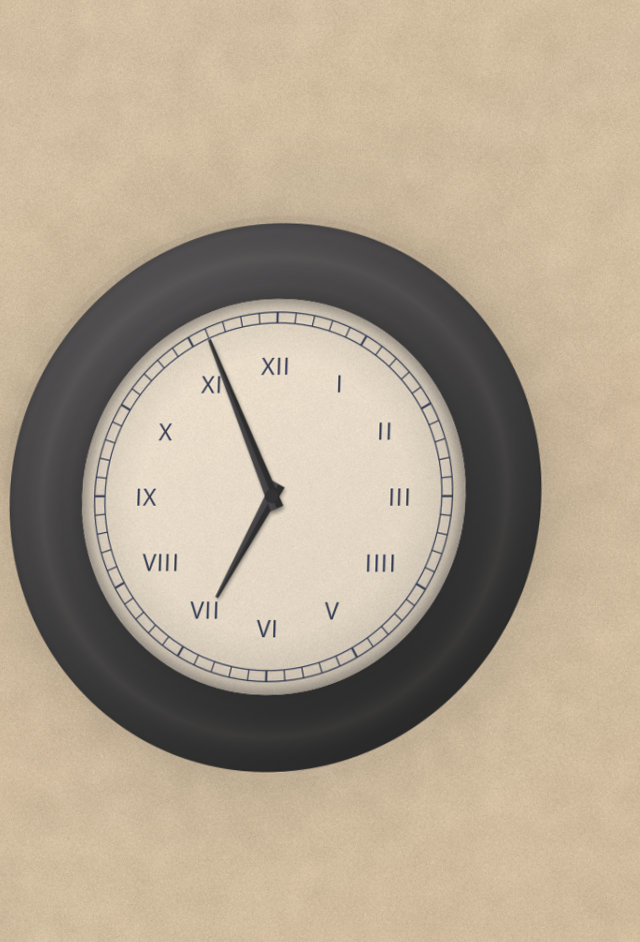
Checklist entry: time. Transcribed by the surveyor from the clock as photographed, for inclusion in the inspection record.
6:56
